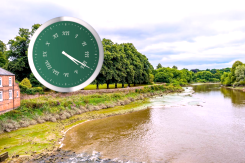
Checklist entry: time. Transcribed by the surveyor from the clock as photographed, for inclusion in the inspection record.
4:20
